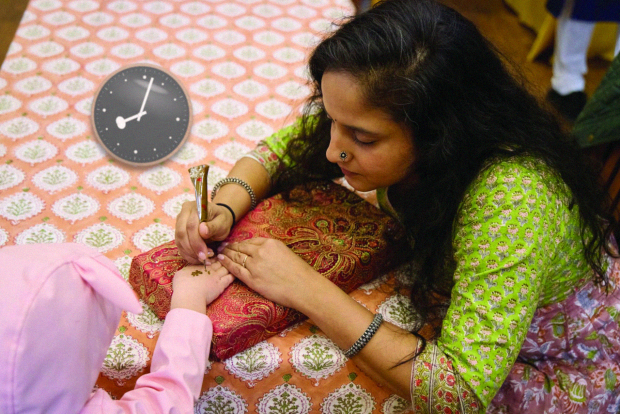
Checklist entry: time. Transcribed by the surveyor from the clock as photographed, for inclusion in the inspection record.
8:02
